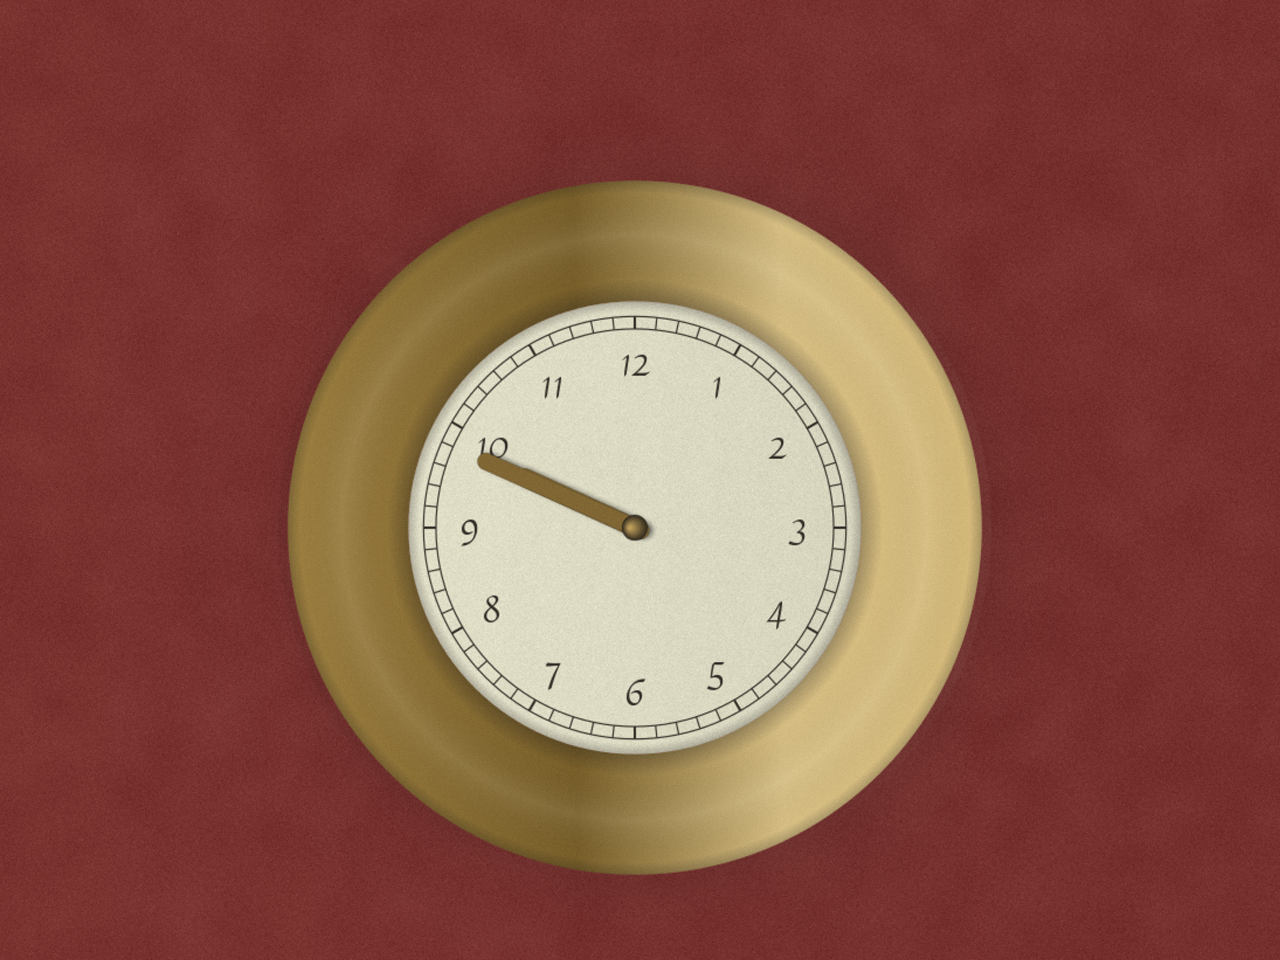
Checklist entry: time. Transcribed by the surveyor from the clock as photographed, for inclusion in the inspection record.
9:49
